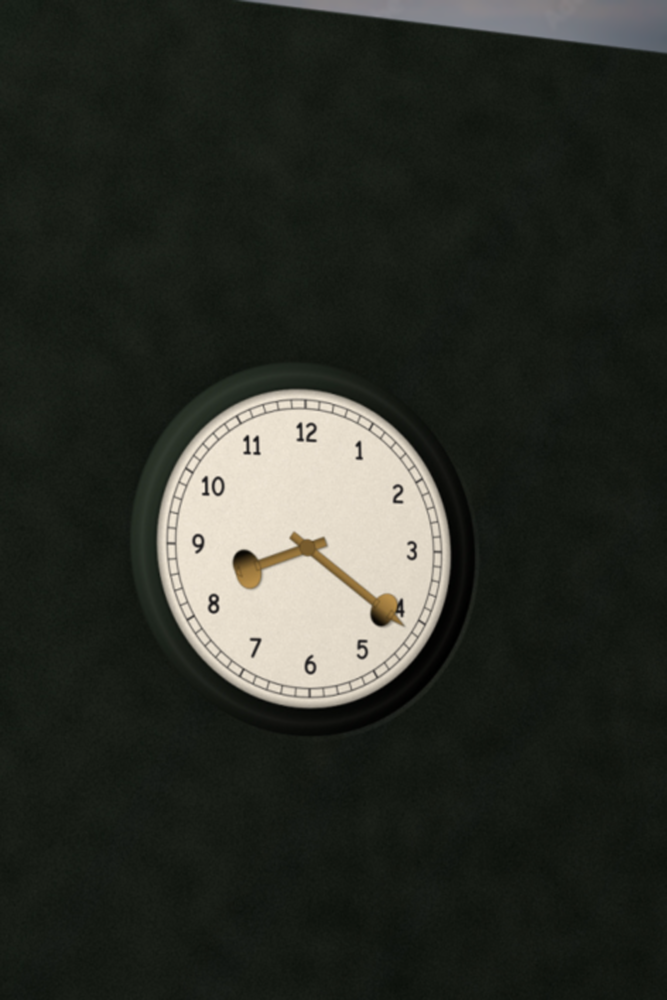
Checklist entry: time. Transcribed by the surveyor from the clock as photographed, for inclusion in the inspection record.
8:21
